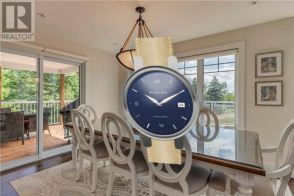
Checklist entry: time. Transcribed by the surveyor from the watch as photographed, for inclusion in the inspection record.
10:10
